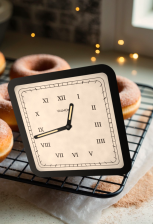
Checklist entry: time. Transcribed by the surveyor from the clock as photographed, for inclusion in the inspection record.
12:43
